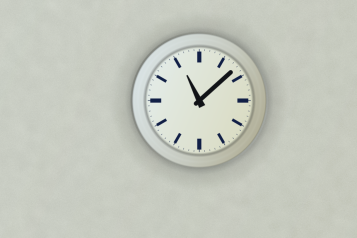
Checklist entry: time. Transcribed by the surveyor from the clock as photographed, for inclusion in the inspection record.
11:08
